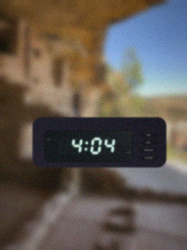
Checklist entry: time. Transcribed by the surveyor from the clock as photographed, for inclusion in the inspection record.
4:04
